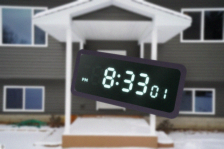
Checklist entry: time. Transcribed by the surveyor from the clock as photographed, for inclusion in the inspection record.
8:33:01
